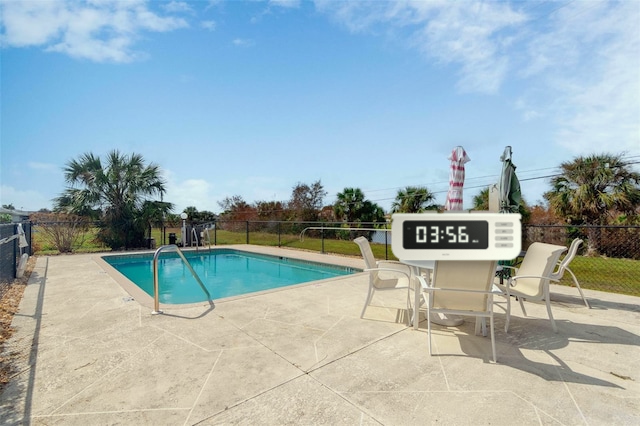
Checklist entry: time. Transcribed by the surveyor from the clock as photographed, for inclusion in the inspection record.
3:56
